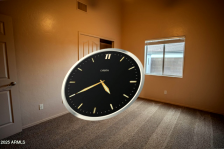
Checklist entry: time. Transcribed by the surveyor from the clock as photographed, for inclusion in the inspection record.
4:40
